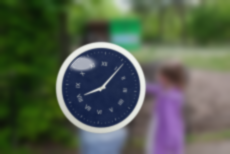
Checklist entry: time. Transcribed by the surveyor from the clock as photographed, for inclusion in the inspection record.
8:06
